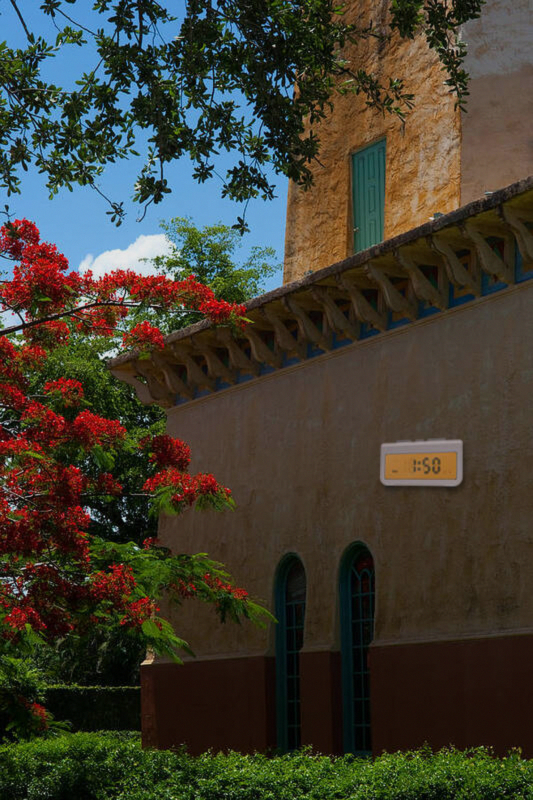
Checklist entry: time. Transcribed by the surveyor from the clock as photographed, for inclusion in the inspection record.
1:50
